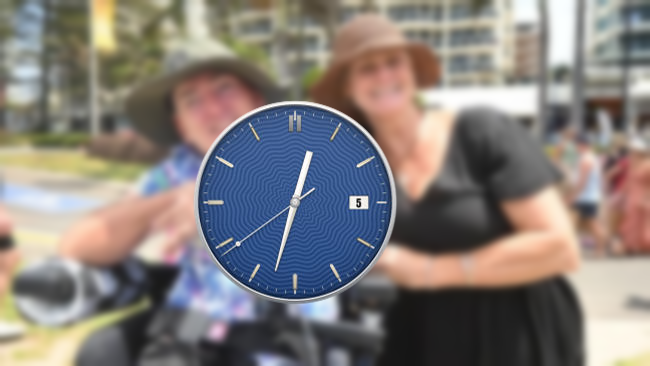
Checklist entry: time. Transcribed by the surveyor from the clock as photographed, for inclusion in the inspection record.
12:32:39
